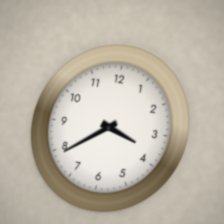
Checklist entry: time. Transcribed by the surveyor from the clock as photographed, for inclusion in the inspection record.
3:39
